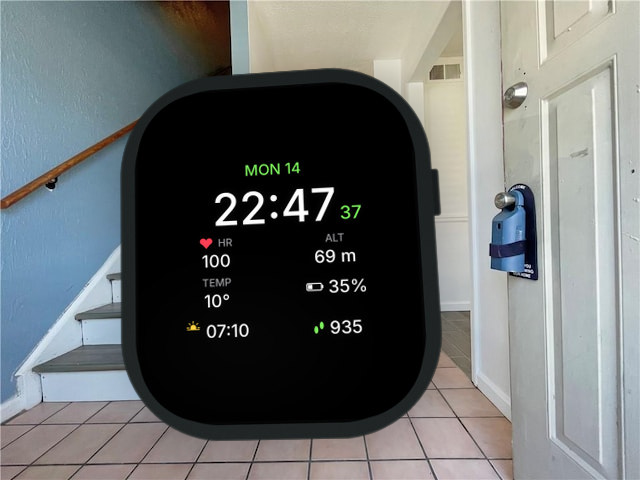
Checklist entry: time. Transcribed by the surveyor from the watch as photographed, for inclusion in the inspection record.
22:47:37
